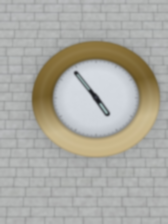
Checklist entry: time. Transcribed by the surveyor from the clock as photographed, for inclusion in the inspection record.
4:54
